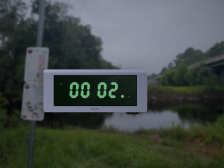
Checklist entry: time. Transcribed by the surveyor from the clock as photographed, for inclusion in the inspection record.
0:02
